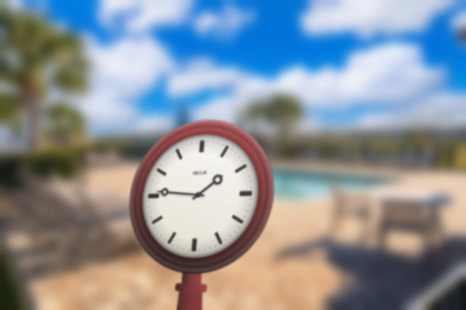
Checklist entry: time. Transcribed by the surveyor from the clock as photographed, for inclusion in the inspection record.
1:46
